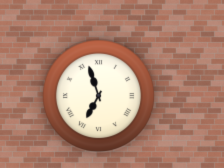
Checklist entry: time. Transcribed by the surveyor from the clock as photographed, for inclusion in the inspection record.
6:57
